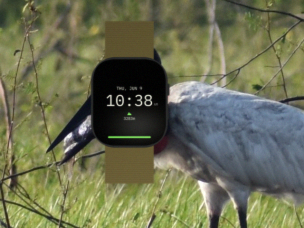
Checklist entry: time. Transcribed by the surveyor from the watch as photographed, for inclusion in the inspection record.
10:38
